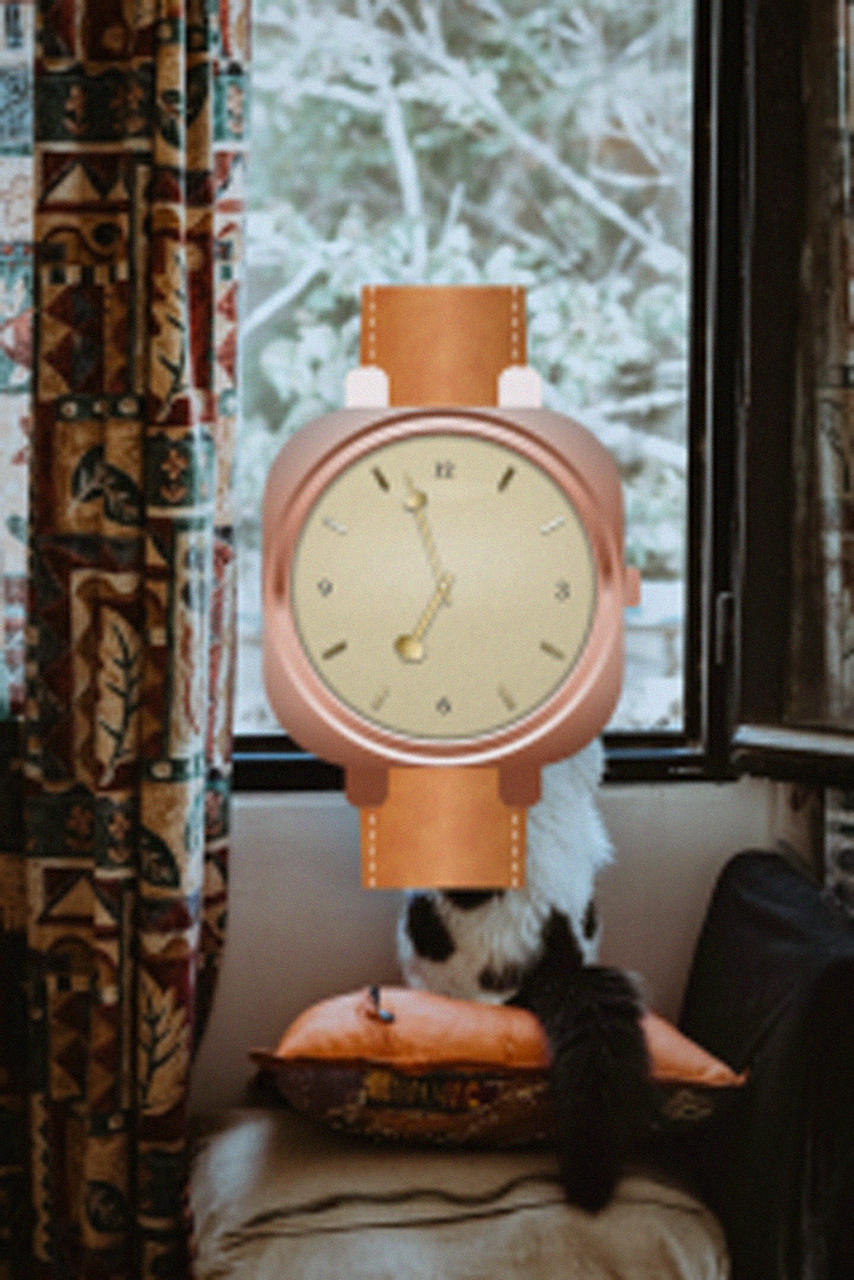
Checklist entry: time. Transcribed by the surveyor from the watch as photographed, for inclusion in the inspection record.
6:57
